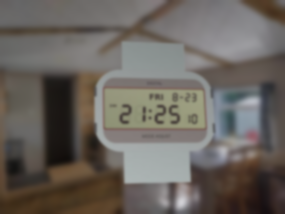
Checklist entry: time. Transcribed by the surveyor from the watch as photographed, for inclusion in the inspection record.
21:25
